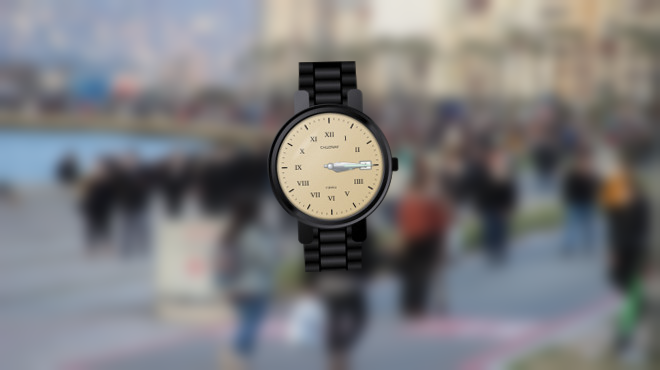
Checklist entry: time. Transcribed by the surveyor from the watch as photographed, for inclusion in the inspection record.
3:15
